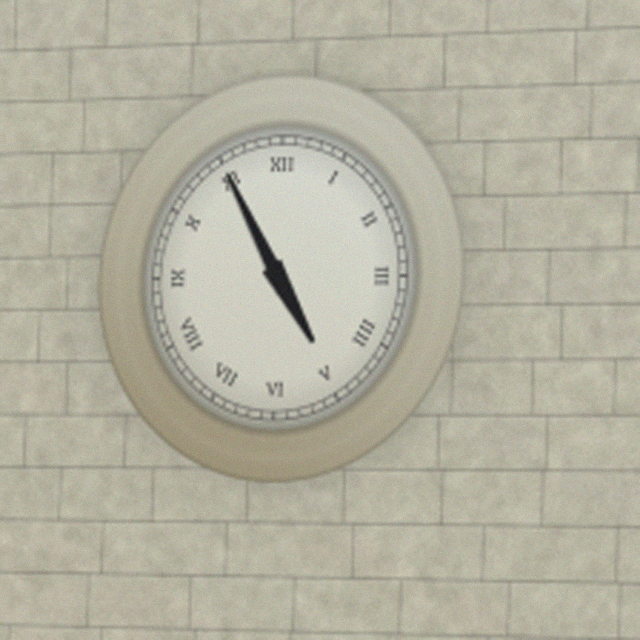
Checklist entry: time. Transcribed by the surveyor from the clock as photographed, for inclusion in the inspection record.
4:55
